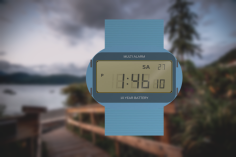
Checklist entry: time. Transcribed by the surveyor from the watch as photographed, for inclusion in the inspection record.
1:46:10
